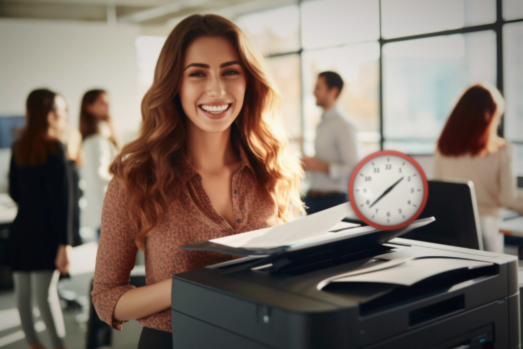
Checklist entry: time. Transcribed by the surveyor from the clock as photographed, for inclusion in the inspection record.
1:38
